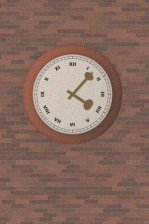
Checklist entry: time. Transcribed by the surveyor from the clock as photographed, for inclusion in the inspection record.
4:07
